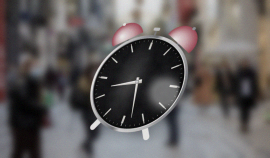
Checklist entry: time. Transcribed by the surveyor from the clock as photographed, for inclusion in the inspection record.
8:28
